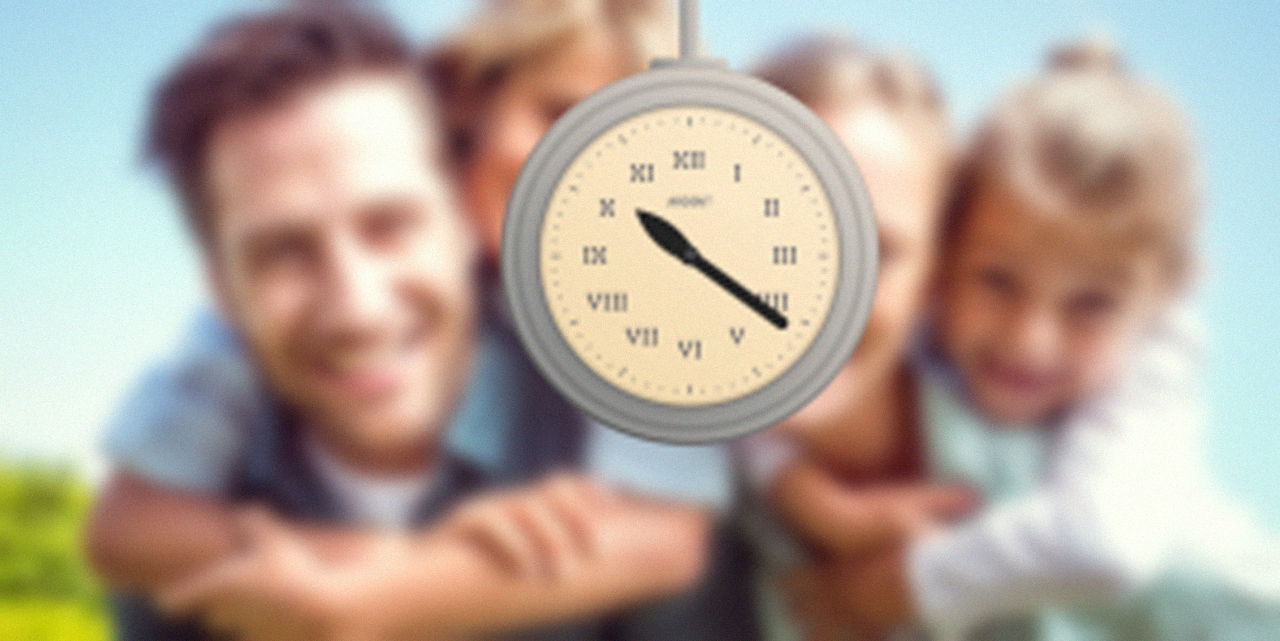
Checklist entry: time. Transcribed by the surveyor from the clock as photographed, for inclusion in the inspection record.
10:21
